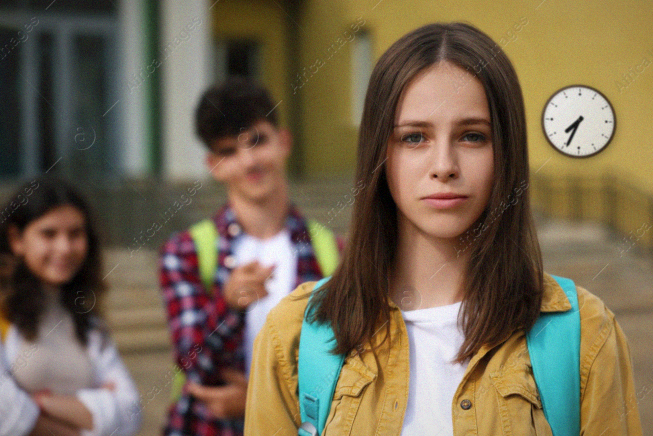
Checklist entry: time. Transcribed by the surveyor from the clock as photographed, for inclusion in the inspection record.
7:34
